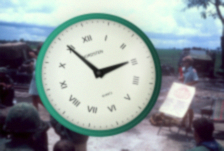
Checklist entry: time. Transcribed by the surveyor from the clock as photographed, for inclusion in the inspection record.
2:55
